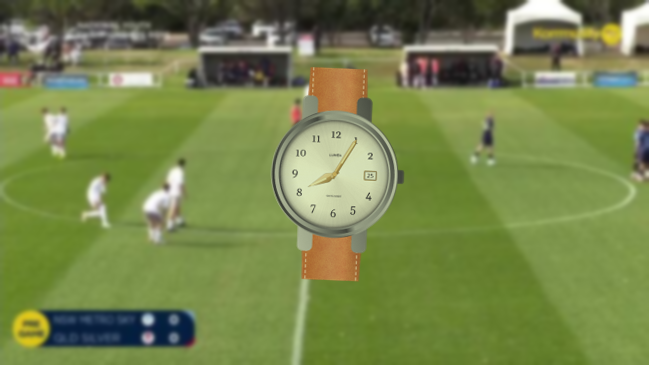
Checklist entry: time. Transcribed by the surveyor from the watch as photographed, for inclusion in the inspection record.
8:05
